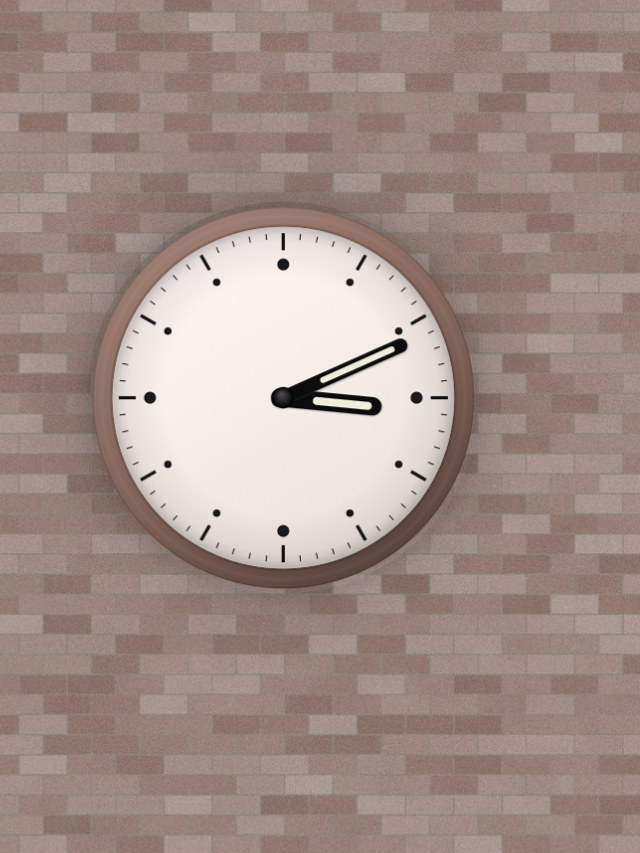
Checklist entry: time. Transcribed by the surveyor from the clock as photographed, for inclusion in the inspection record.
3:11
